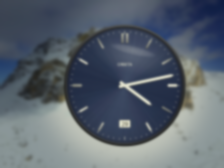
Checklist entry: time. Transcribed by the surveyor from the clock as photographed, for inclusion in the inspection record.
4:13
